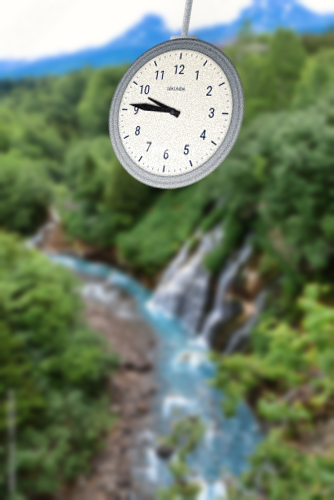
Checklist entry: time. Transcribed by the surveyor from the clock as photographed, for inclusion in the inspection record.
9:46
